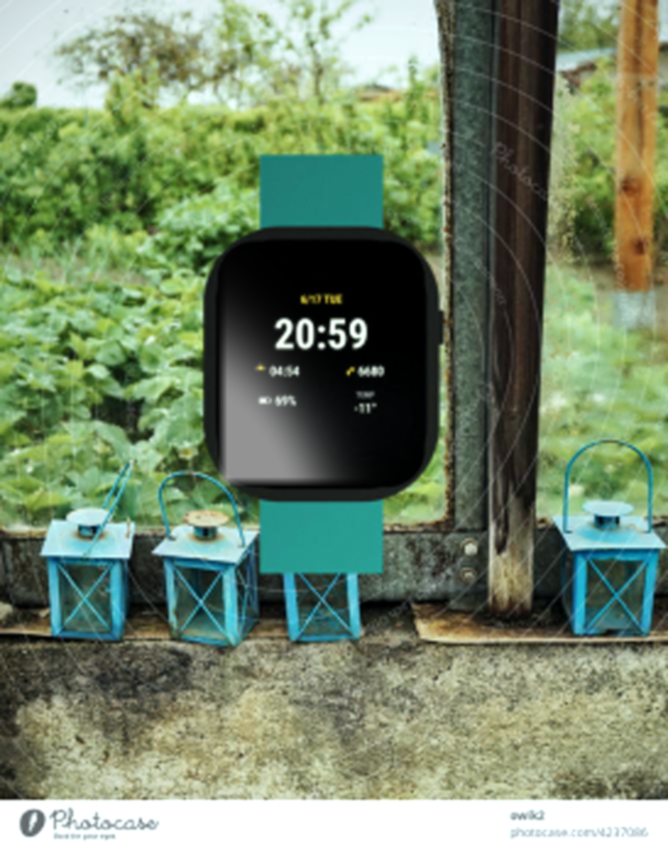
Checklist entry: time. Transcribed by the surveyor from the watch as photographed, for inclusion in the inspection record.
20:59
